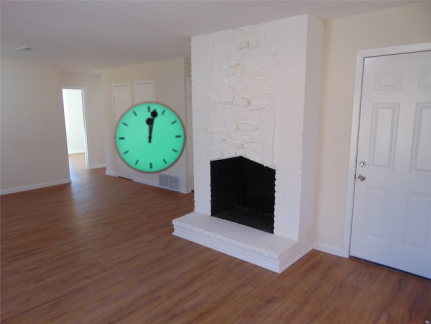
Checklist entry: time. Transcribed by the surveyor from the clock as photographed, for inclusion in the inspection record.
12:02
